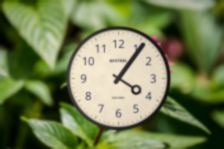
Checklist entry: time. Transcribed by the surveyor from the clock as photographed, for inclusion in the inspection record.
4:06
